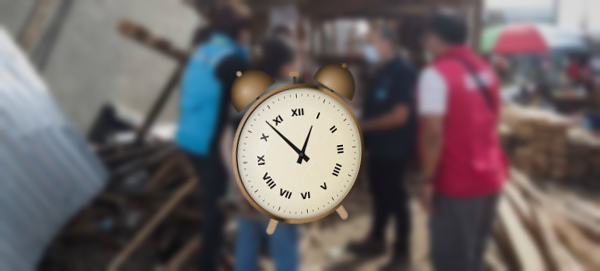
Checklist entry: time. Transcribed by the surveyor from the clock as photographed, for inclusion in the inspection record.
12:53
